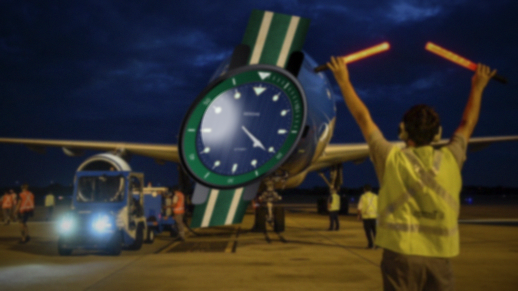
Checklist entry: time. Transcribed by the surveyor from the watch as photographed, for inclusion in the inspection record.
4:21
